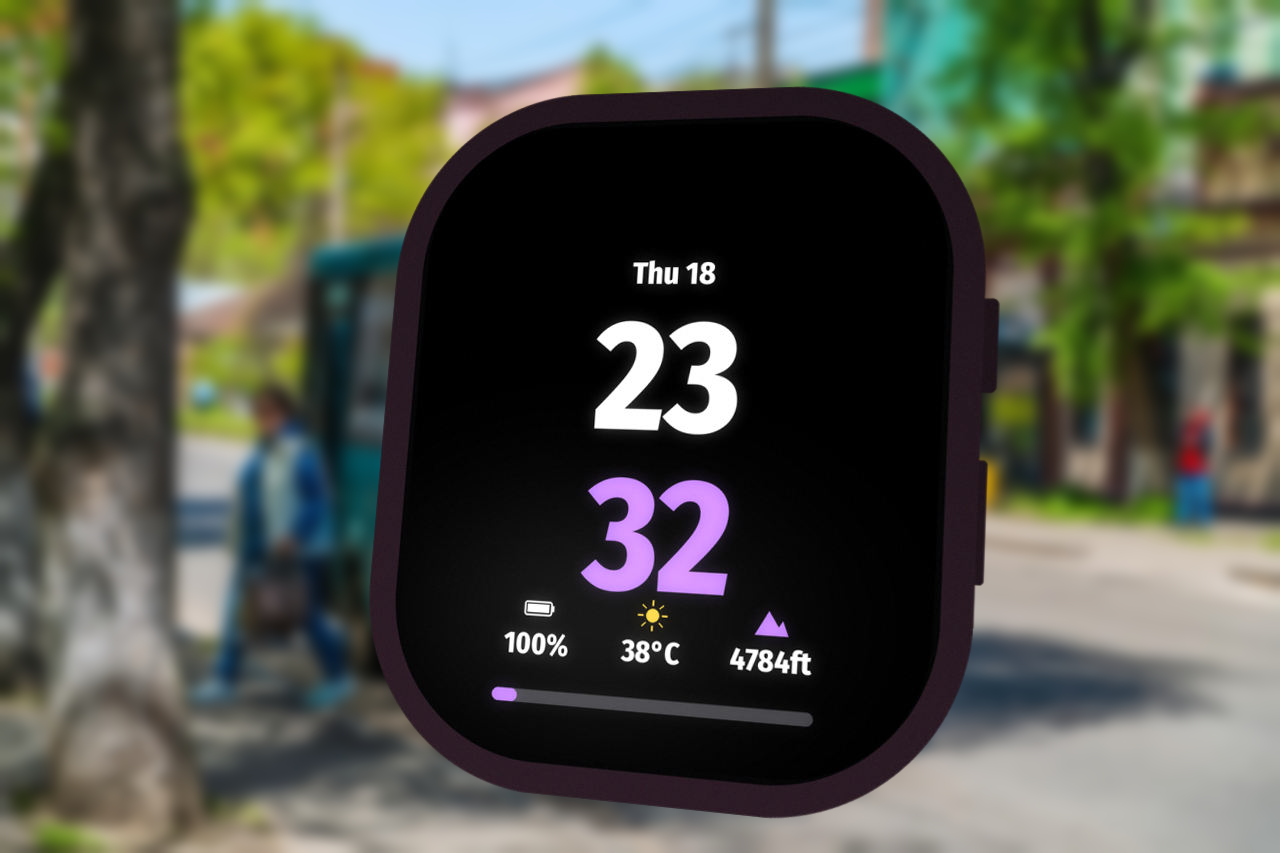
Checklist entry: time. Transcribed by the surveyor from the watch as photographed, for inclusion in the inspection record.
23:32
